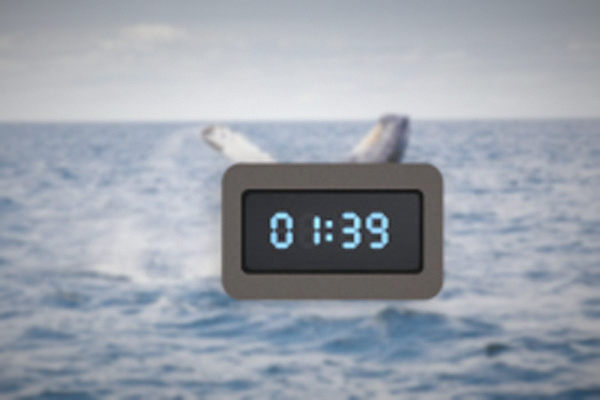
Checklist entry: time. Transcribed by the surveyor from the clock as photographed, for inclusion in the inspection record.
1:39
